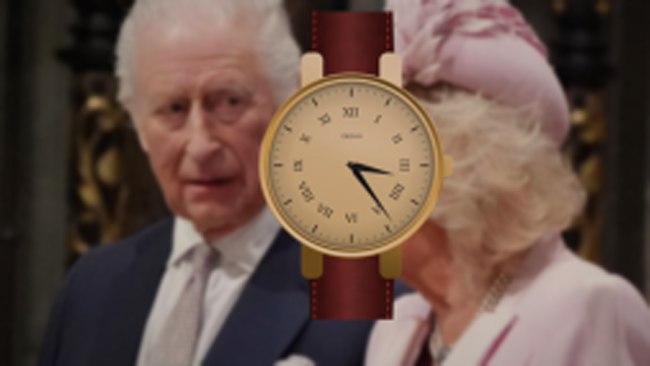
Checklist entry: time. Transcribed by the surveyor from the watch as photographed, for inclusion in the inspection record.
3:24
